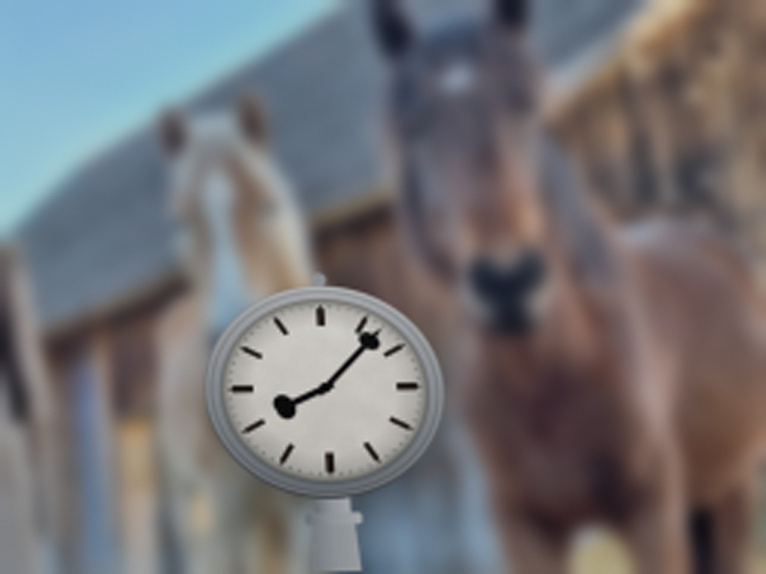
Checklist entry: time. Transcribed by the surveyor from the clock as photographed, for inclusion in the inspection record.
8:07
